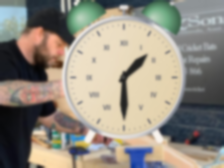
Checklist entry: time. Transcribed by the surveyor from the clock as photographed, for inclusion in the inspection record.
1:30
